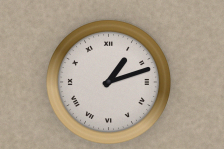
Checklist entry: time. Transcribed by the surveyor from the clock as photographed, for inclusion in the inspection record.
1:12
